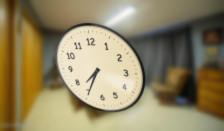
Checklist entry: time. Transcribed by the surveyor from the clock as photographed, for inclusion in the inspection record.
7:35
